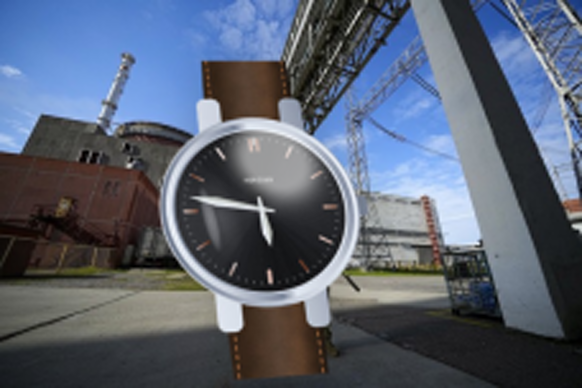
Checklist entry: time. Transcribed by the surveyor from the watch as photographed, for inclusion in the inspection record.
5:47
